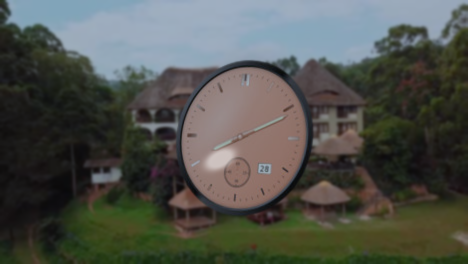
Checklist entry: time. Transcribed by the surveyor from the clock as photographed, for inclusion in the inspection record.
8:11
